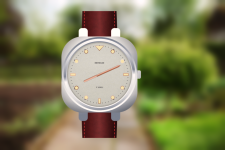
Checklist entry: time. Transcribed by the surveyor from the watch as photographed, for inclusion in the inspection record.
8:11
